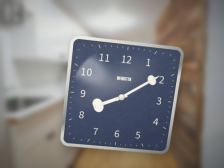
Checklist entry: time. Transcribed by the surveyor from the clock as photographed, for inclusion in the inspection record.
8:09
